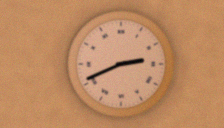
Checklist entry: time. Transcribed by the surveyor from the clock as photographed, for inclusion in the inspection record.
2:41
